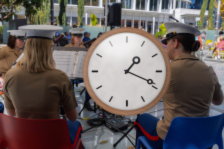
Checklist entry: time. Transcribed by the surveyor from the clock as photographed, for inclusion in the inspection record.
1:19
